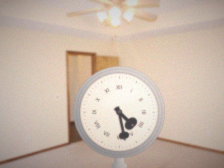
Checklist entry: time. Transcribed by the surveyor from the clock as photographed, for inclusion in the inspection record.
4:28
